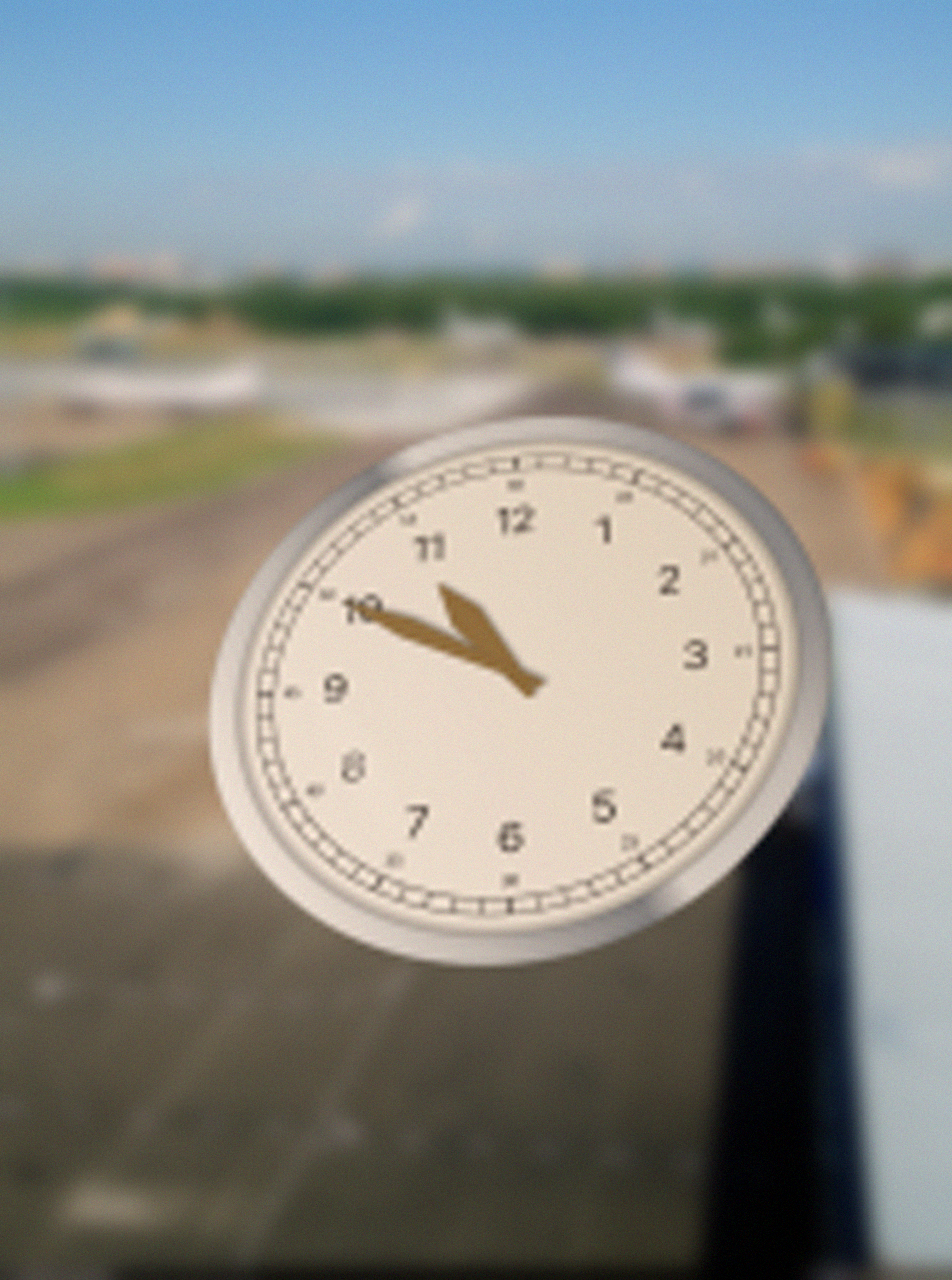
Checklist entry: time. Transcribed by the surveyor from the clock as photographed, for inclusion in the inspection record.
10:50
